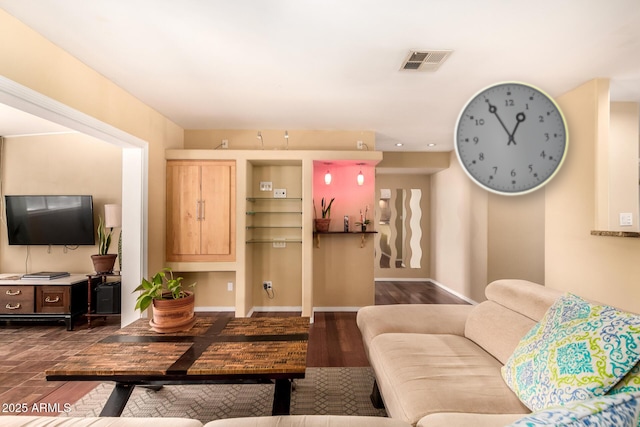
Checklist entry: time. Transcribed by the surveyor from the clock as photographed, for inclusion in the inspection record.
12:55
